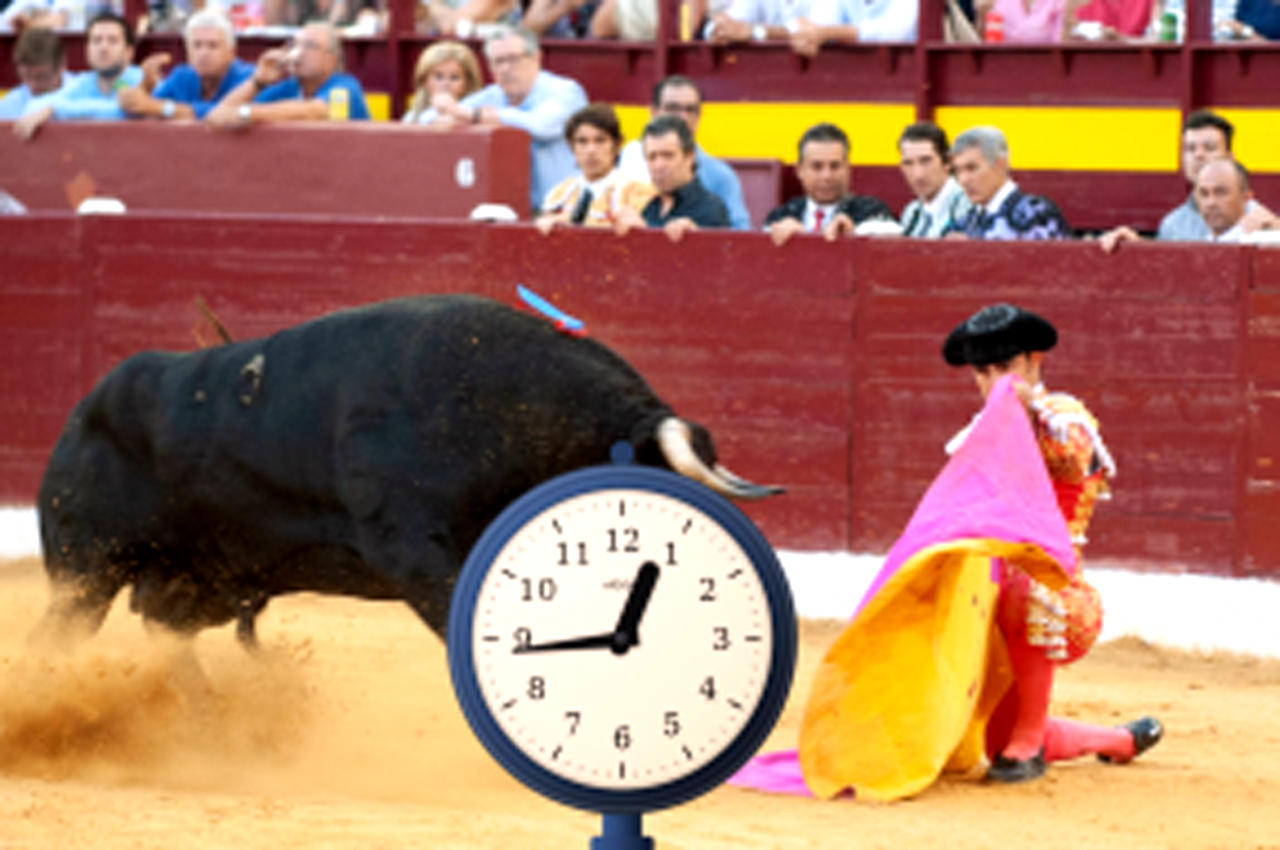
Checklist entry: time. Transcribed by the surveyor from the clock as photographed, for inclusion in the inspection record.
12:44
